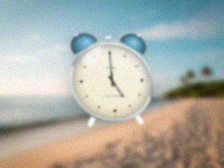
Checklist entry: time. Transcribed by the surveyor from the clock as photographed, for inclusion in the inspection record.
5:00
